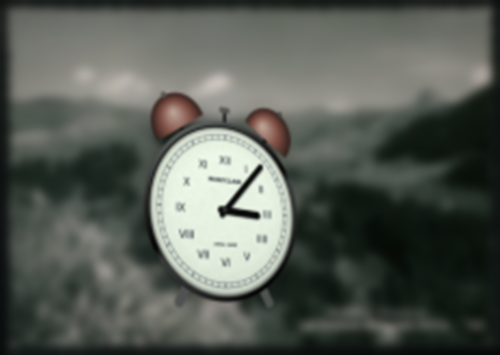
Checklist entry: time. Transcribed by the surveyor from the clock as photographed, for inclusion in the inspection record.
3:07
